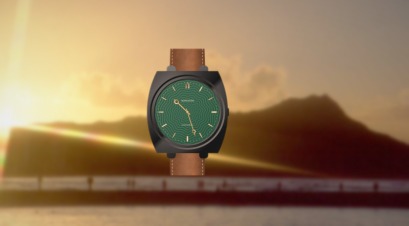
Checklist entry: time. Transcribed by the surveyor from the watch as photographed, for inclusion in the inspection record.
10:27
